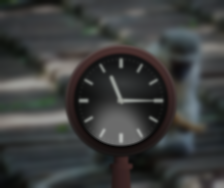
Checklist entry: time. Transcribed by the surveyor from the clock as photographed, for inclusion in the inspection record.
11:15
